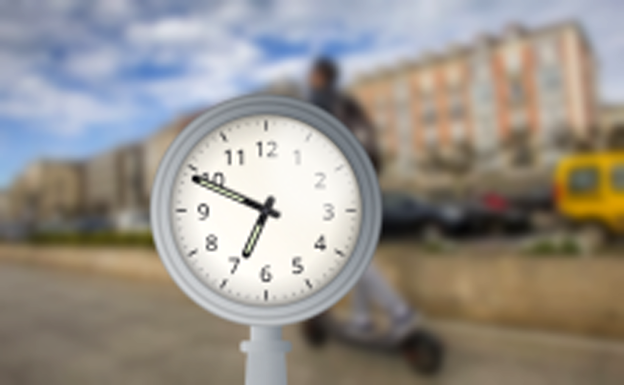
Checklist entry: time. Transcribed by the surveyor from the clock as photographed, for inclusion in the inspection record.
6:49
